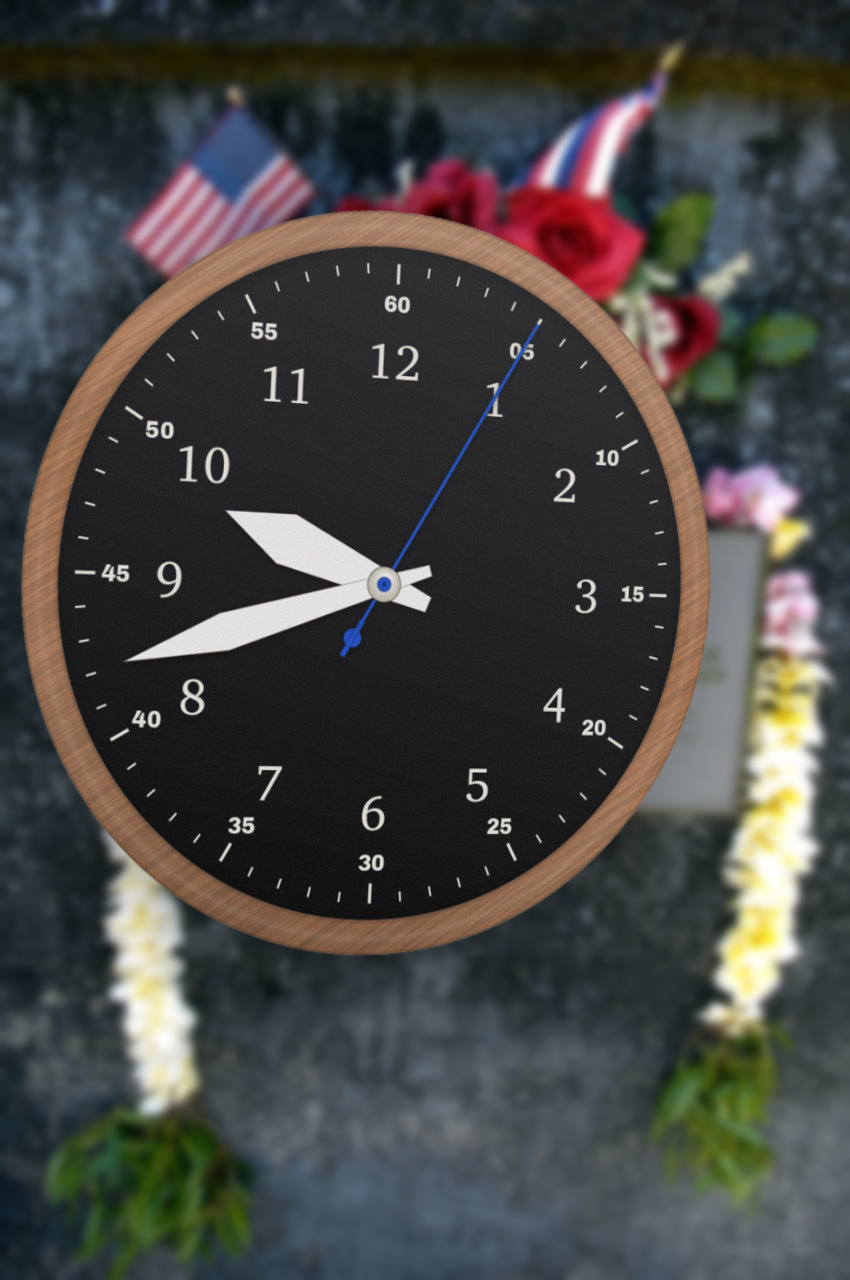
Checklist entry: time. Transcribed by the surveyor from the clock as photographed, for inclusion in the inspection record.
9:42:05
